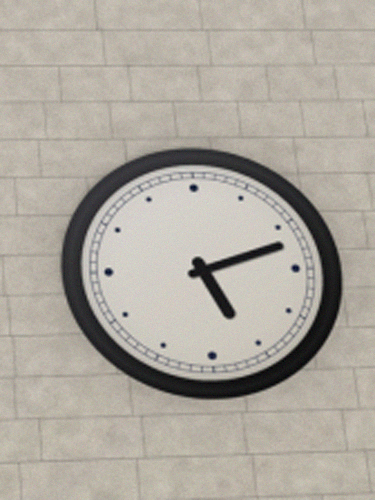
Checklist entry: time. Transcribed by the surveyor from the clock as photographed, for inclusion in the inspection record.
5:12
